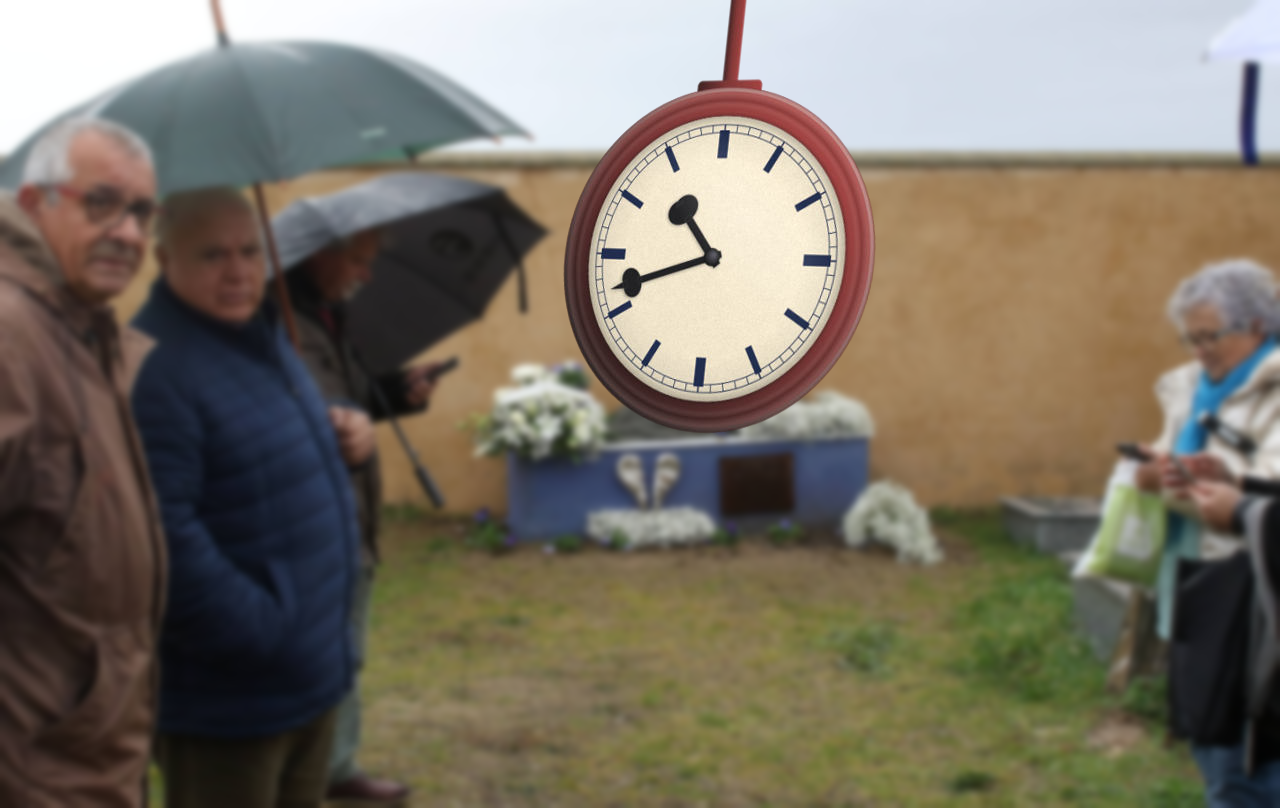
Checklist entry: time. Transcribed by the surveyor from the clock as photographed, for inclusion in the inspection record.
10:42
